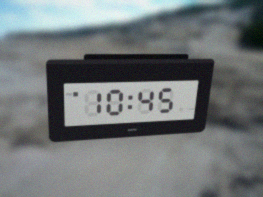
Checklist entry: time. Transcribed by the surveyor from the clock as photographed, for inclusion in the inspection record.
10:45
